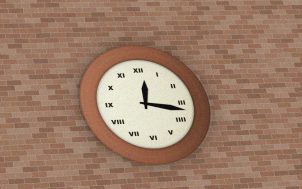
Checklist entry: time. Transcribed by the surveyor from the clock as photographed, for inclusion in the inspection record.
12:17
